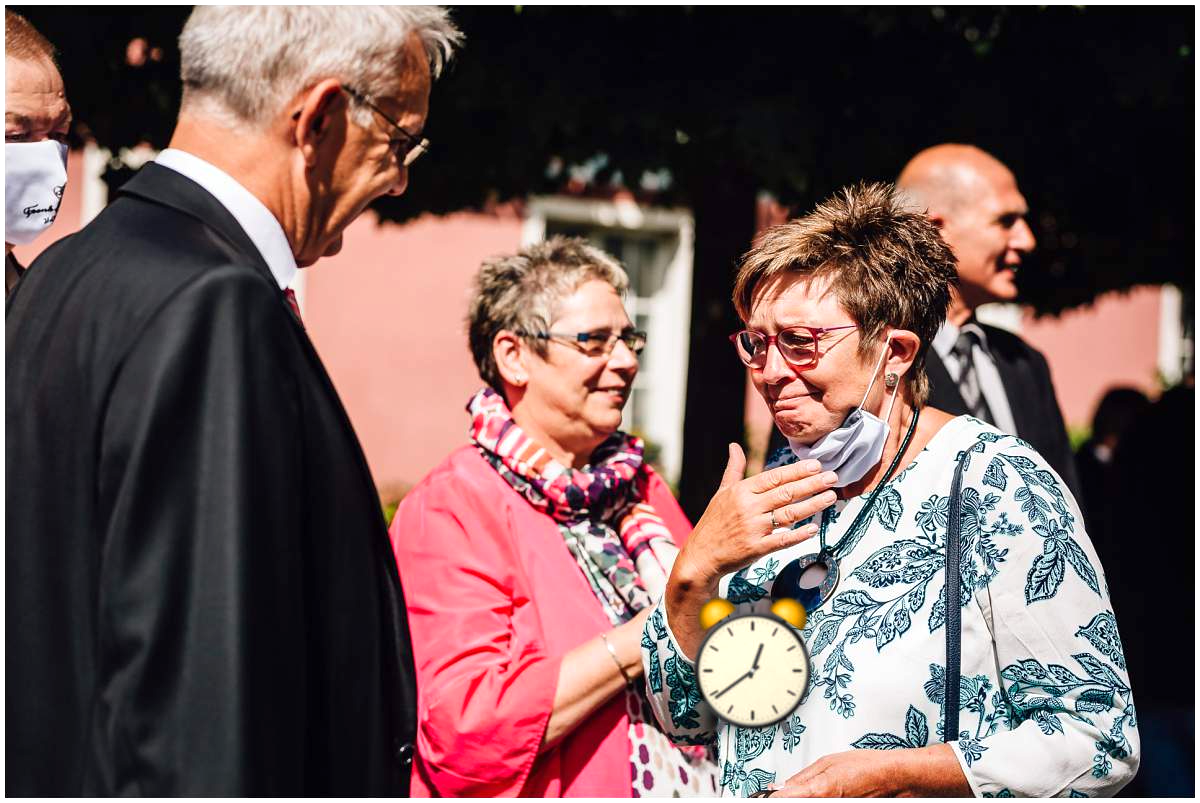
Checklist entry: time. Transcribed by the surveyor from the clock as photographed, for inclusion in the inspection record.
12:39
